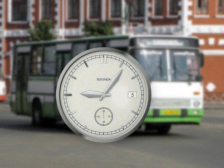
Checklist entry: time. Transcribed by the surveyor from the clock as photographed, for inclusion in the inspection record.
9:06
